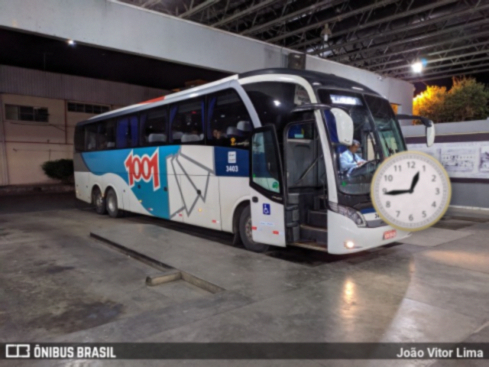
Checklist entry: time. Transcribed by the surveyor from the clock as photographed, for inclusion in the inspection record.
12:44
